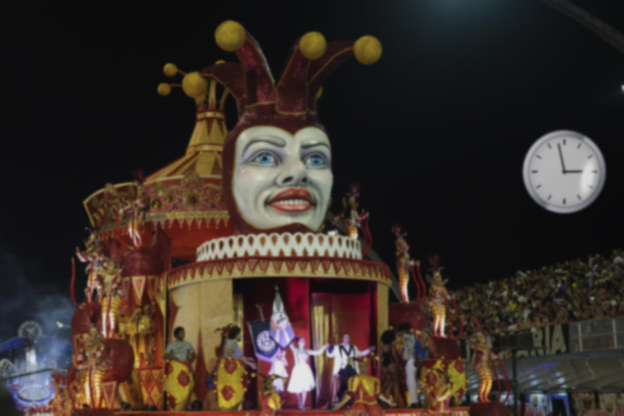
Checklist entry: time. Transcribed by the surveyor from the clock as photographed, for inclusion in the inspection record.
2:58
